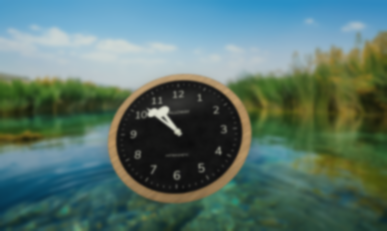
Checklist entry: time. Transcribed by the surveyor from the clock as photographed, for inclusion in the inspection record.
10:52
